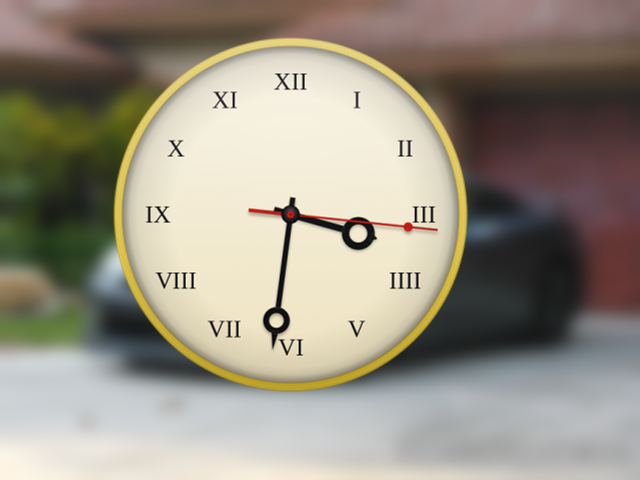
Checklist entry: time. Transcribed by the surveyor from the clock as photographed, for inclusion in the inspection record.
3:31:16
